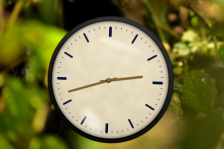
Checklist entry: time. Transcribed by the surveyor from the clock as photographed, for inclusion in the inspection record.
2:42
